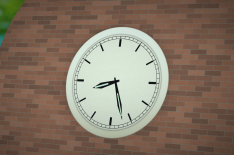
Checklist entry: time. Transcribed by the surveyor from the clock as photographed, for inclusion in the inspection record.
8:27
